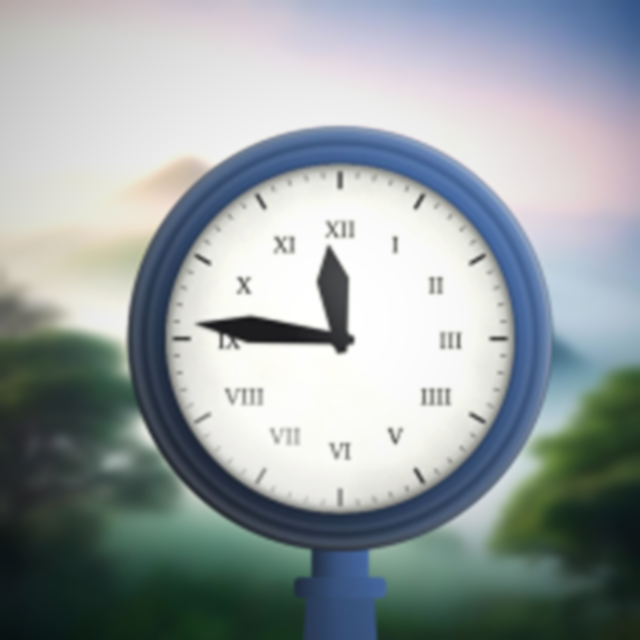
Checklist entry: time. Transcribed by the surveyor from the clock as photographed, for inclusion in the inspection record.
11:46
